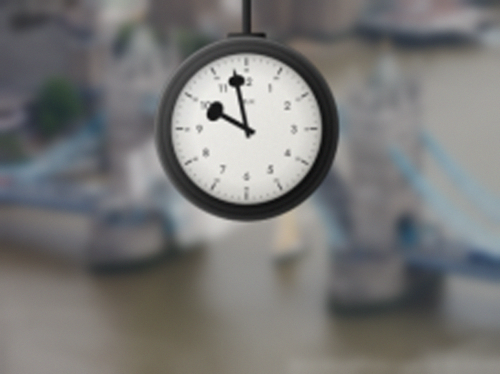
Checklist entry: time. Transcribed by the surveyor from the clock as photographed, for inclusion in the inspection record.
9:58
